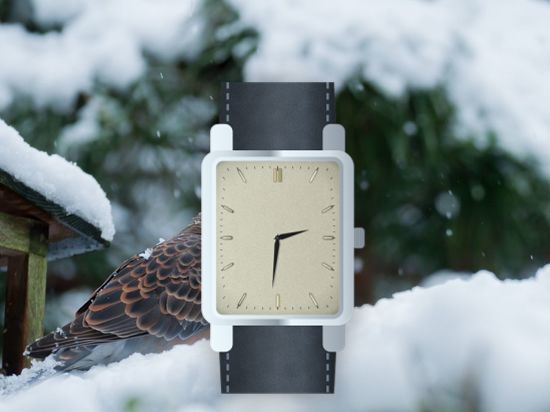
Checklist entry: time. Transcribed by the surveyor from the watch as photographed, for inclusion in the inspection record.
2:31
